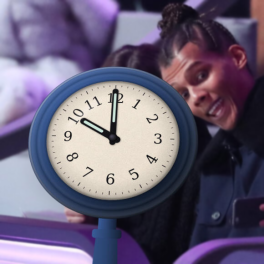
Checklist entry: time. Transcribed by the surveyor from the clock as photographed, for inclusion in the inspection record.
10:00
